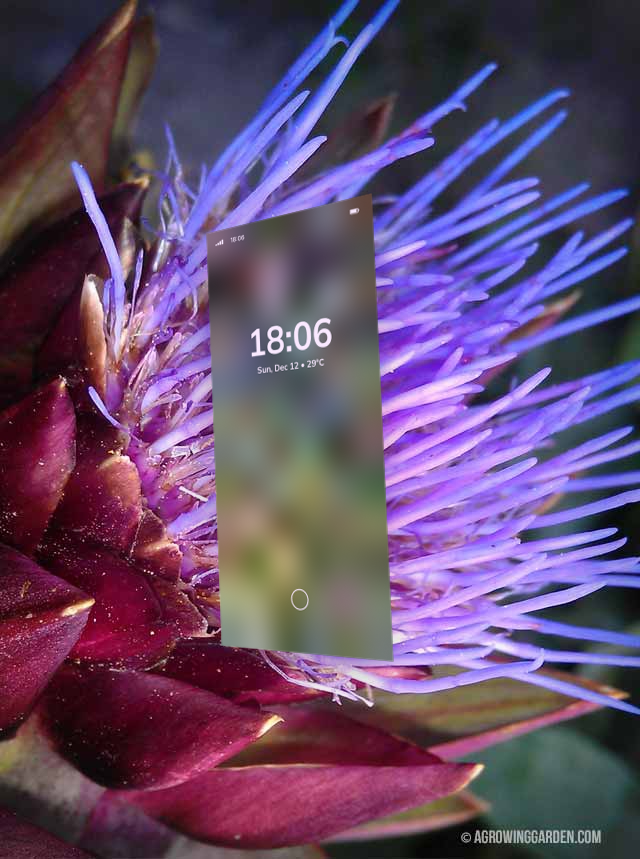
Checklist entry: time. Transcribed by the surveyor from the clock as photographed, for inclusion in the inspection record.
18:06
